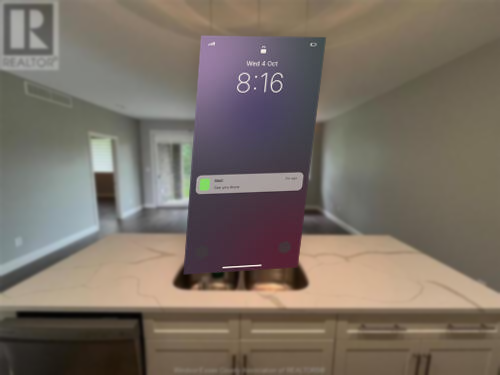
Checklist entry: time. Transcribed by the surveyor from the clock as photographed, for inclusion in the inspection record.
8:16
